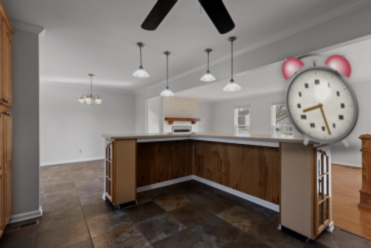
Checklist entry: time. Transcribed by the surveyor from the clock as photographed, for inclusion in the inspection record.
8:28
